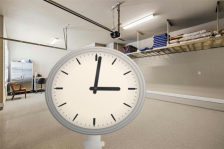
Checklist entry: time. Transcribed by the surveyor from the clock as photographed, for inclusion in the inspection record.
3:01
